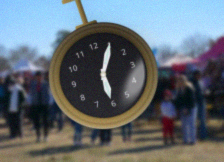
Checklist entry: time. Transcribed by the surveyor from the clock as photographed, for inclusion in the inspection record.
6:05
